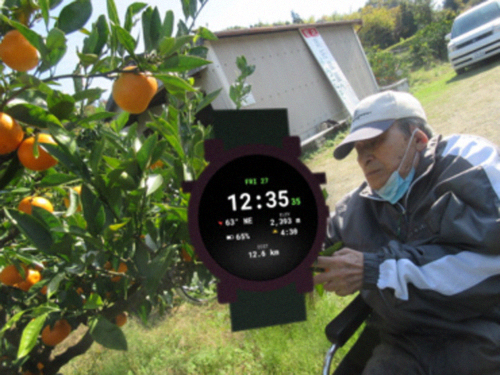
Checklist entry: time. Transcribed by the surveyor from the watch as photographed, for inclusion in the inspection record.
12:35
